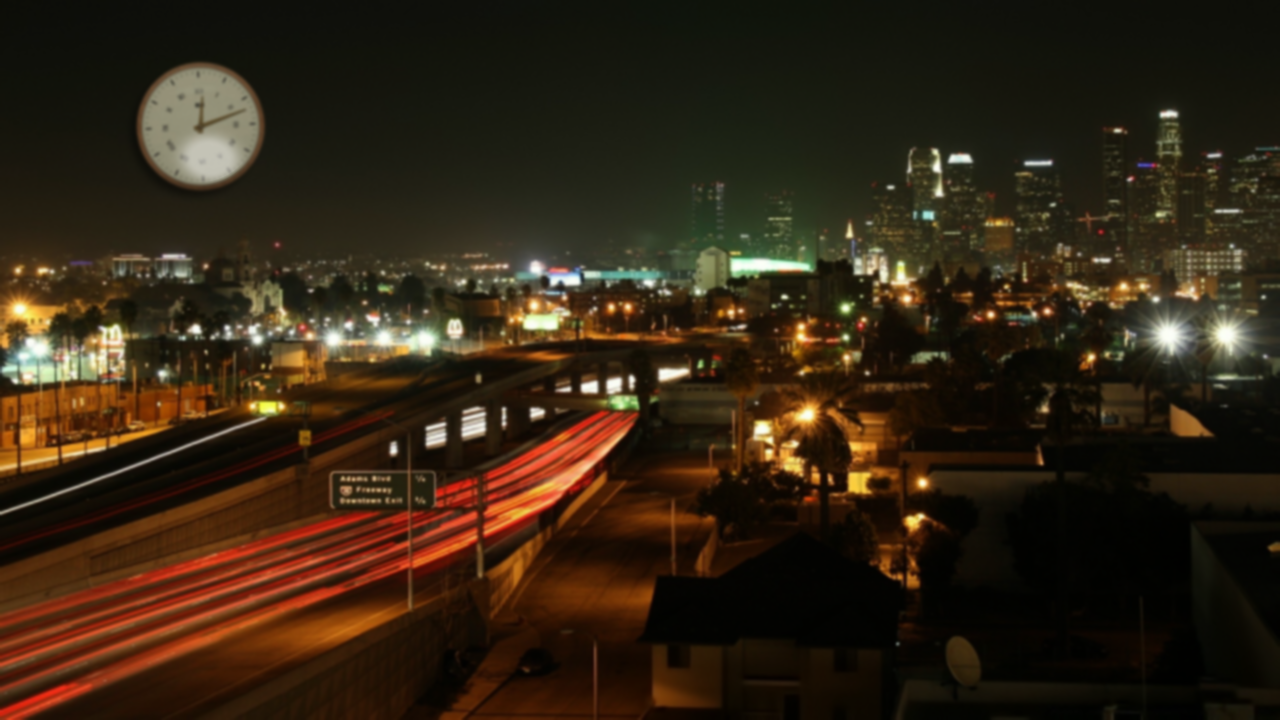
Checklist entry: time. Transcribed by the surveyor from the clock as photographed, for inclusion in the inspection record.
12:12
